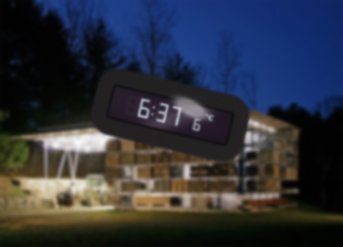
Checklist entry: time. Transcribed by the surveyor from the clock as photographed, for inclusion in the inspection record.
6:37
